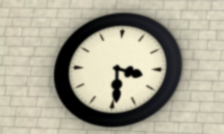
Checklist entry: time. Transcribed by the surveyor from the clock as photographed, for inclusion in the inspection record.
3:29
